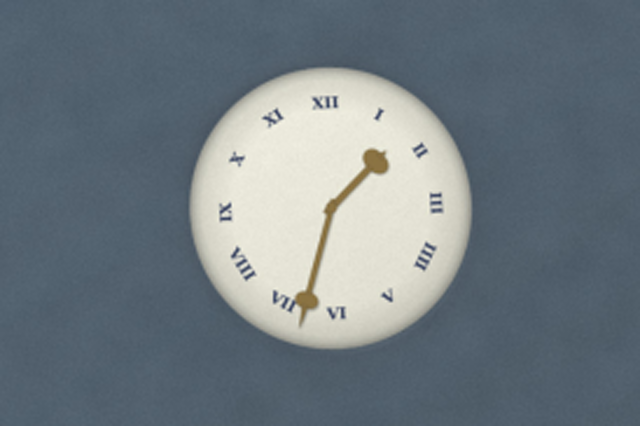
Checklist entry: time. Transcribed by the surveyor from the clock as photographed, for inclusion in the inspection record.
1:33
